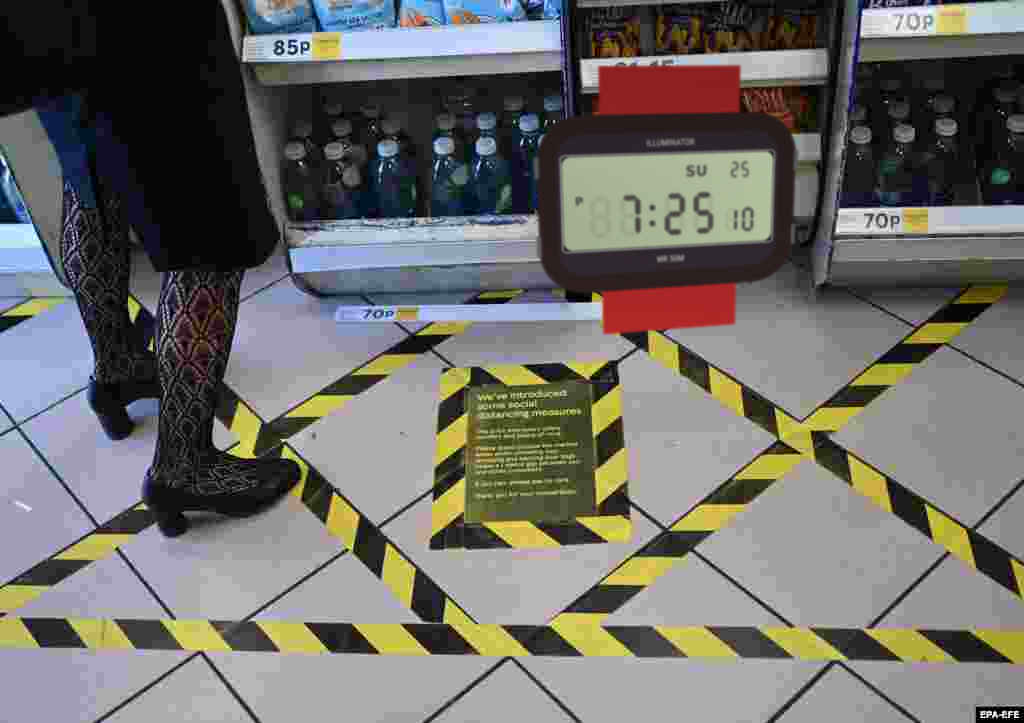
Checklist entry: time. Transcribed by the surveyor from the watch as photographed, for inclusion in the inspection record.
7:25:10
